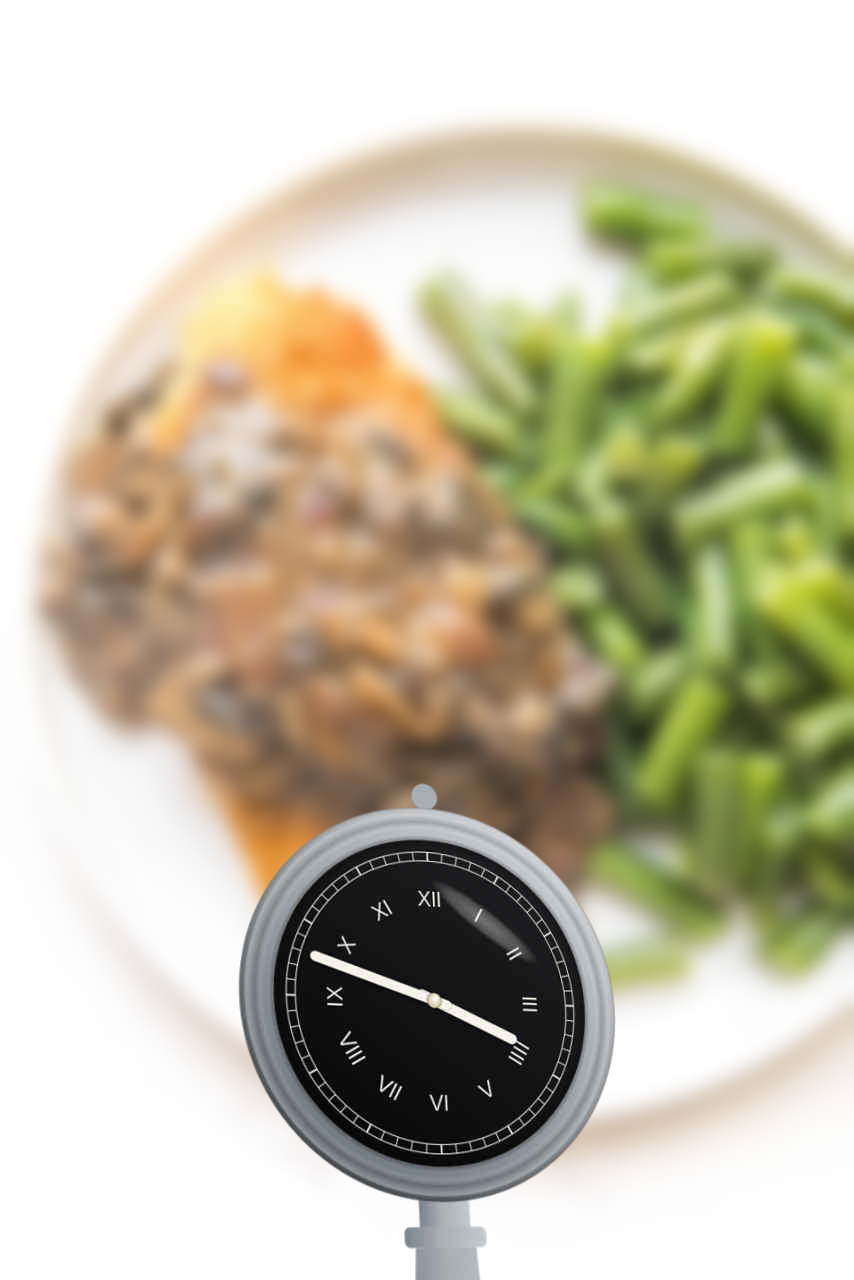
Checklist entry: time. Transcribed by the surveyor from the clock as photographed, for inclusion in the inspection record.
3:48
